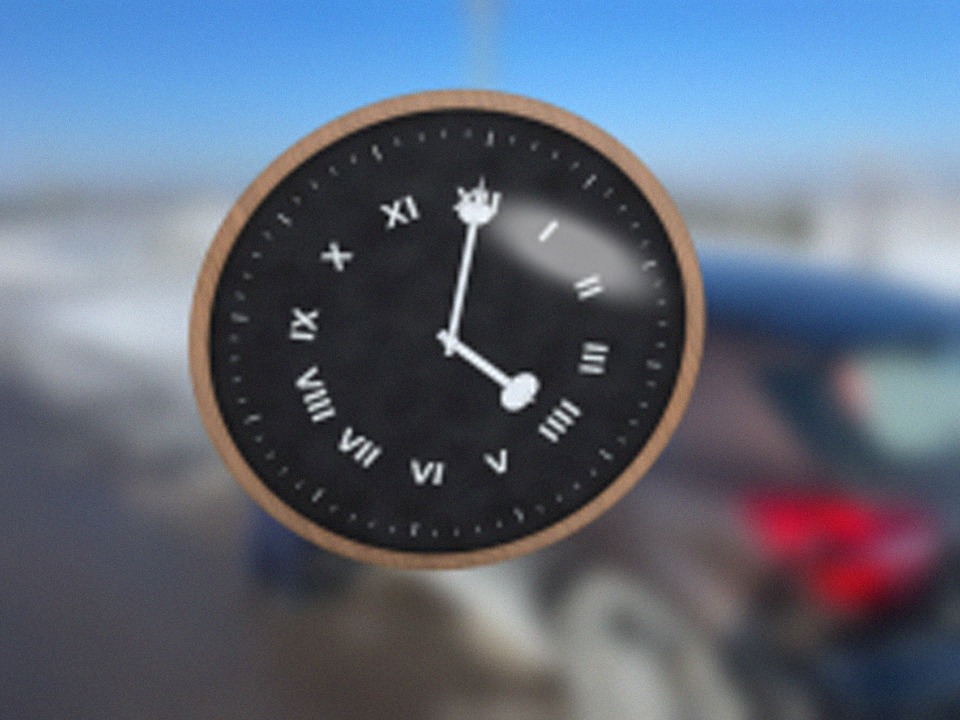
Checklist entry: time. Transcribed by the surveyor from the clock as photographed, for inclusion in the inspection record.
4:00
